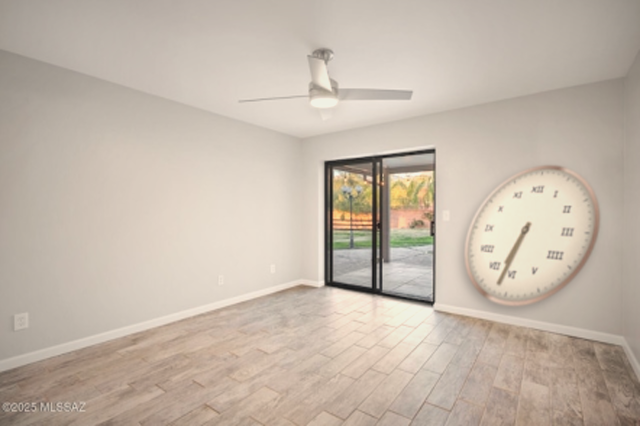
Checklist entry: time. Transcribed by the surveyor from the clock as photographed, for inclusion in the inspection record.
6:32
